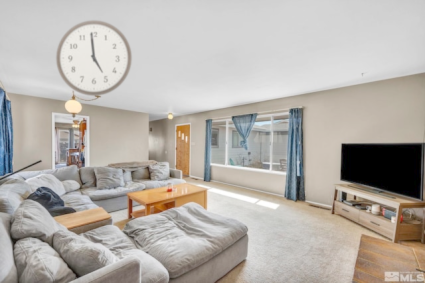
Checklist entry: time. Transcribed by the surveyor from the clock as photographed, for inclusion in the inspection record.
4:59
